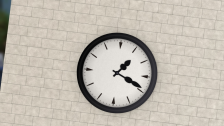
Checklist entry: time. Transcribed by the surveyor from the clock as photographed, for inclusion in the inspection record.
1:19
